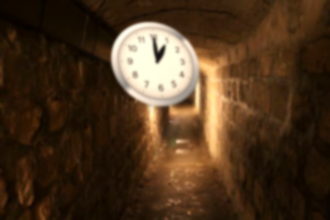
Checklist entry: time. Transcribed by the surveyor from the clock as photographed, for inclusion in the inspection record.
1:00
